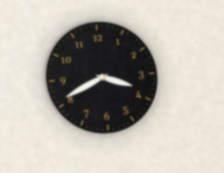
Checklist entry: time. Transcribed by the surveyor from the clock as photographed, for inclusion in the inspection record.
3:41
